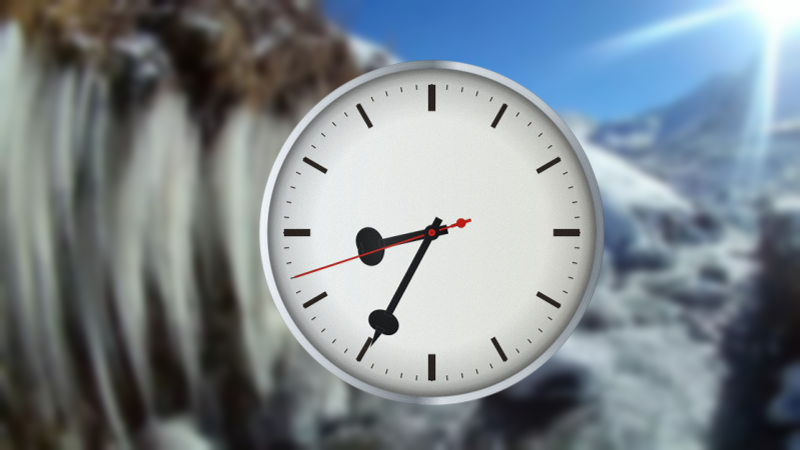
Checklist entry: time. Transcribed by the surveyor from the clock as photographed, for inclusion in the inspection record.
8:34:42
